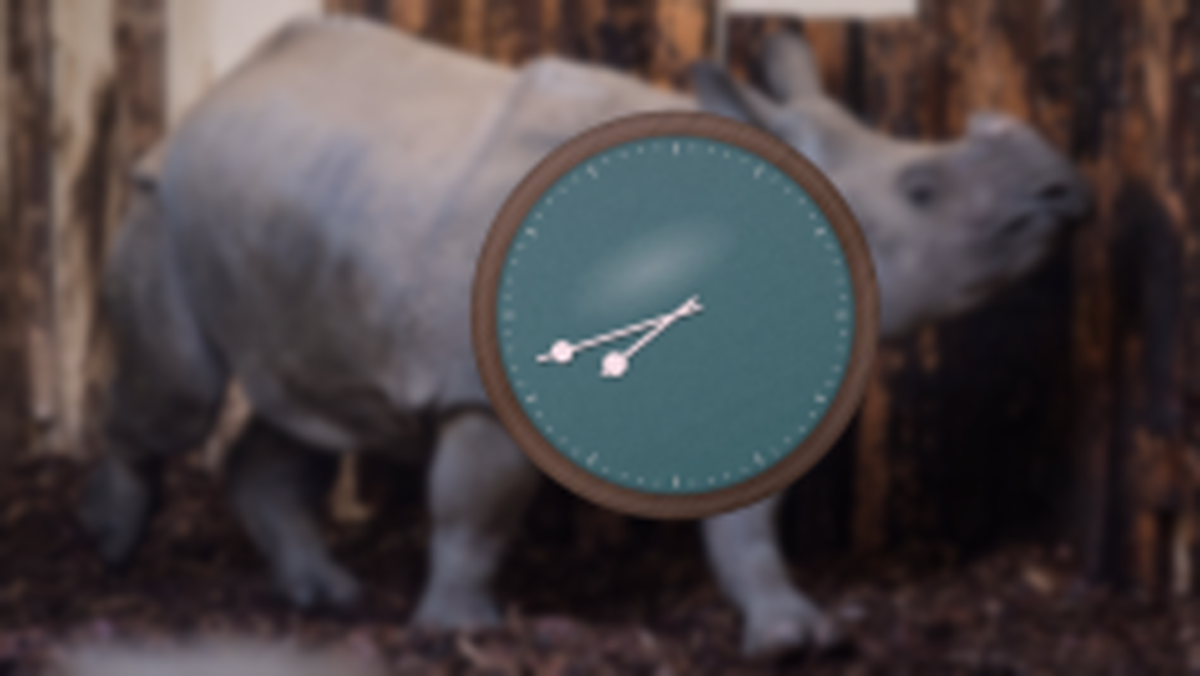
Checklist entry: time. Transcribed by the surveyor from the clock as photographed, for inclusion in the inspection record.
7:42
